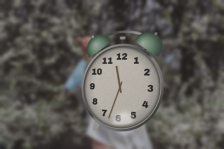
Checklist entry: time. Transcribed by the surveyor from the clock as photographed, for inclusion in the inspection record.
11:33
